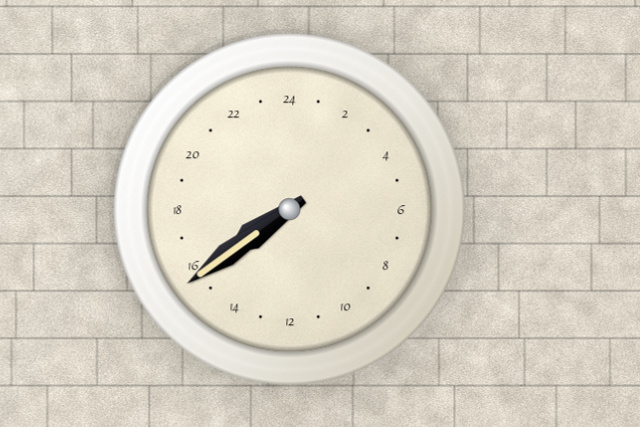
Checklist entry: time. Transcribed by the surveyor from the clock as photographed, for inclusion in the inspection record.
15:39
